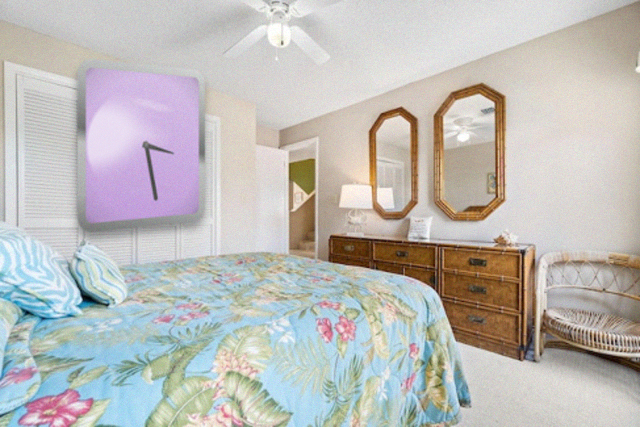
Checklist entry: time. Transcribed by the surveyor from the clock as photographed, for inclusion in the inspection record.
3:28
